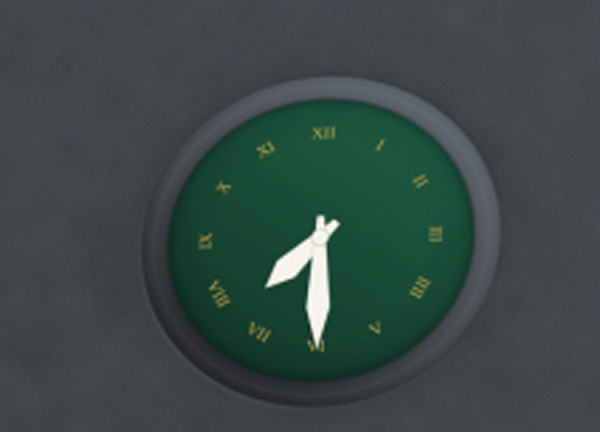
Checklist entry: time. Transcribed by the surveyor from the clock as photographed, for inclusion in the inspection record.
7:30
